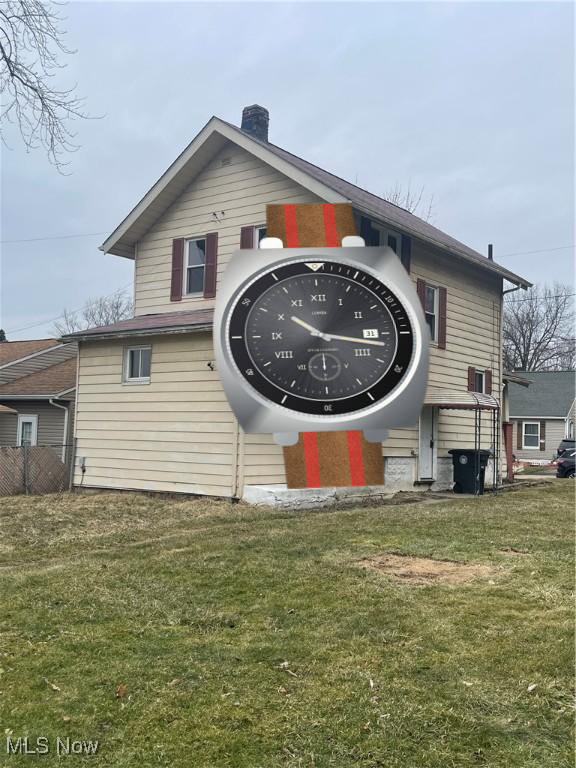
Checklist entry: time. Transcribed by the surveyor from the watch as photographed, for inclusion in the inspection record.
10:17
